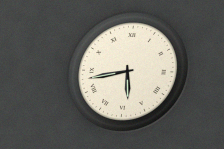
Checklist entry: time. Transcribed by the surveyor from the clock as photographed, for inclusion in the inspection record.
5:43
